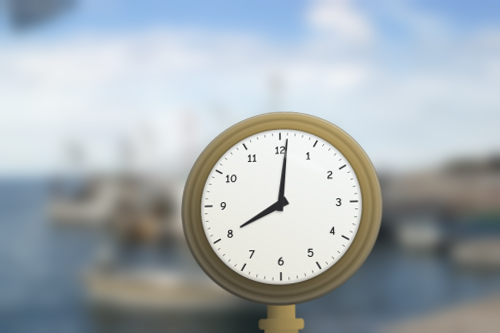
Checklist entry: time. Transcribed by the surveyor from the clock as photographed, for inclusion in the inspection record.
8:01
